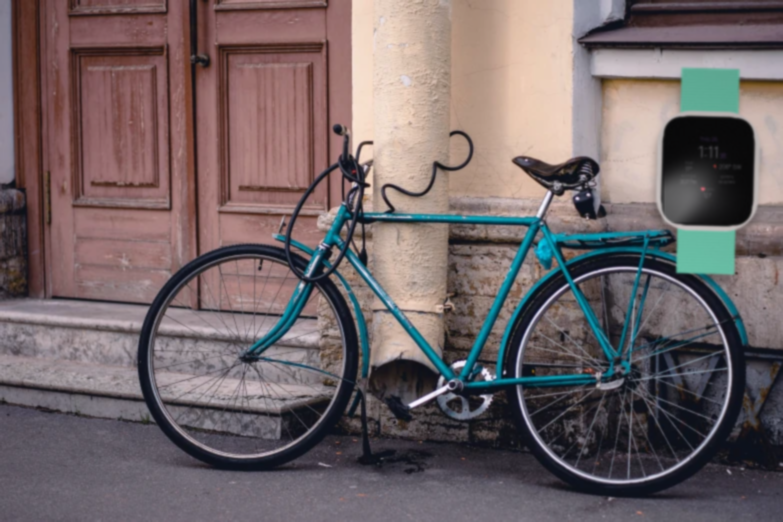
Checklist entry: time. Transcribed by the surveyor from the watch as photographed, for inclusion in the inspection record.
1:11
